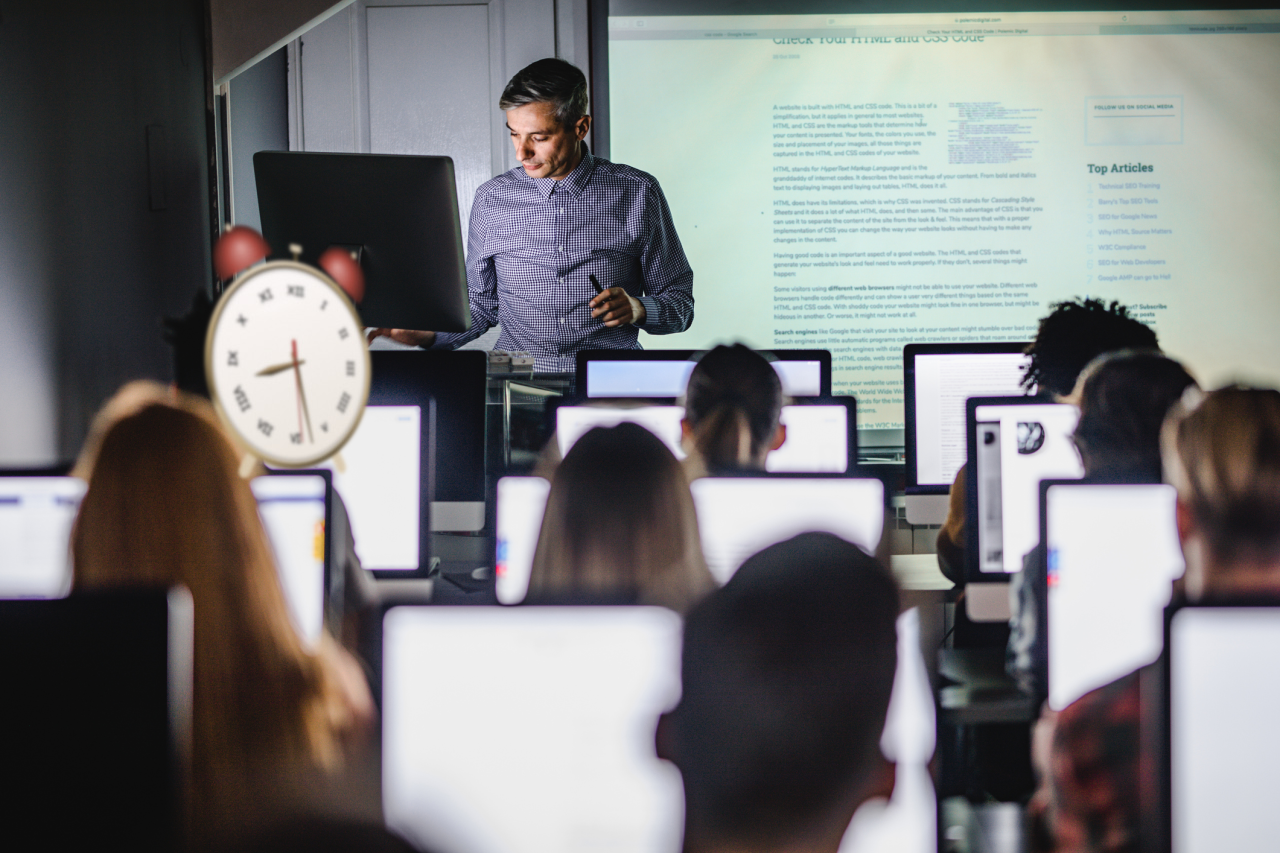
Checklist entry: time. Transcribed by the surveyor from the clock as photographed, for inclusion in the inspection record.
8:27:29
